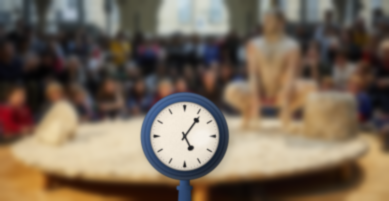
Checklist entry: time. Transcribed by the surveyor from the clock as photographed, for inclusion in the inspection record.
5:06
